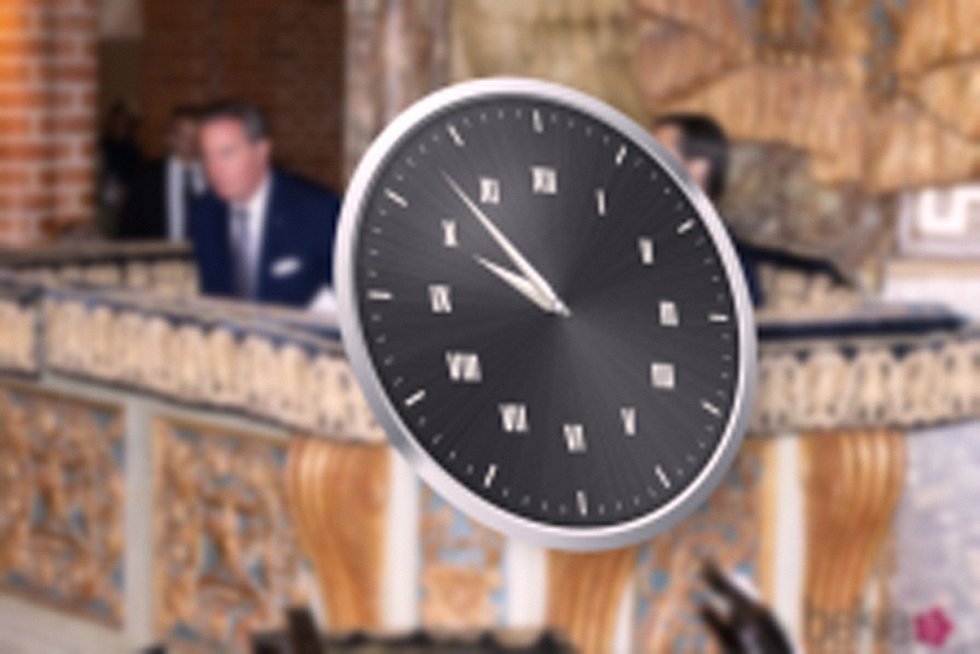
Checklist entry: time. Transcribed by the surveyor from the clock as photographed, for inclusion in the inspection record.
9:53
